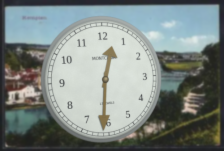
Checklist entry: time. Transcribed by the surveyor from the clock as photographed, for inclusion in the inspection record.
12:31
